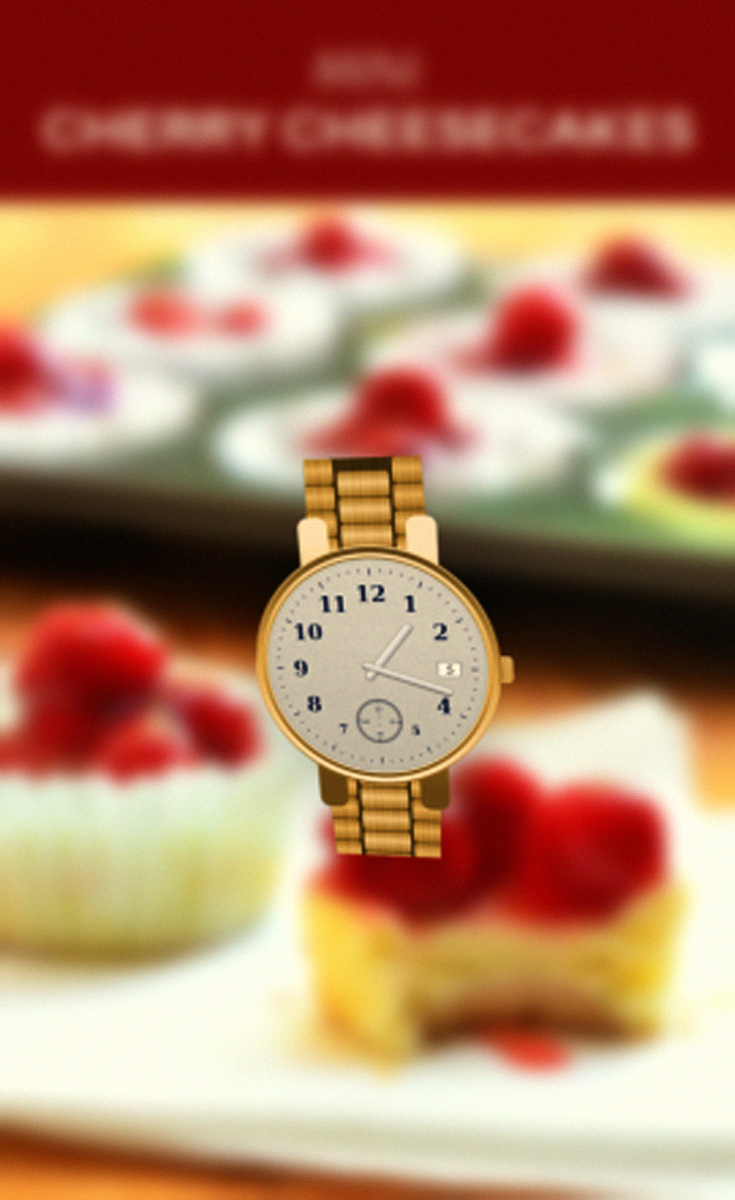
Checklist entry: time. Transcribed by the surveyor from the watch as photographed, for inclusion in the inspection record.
1:18
